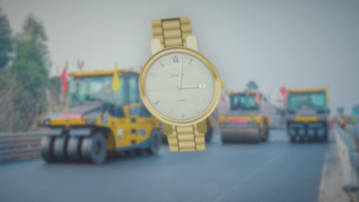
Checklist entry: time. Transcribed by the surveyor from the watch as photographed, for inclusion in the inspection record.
3:02
